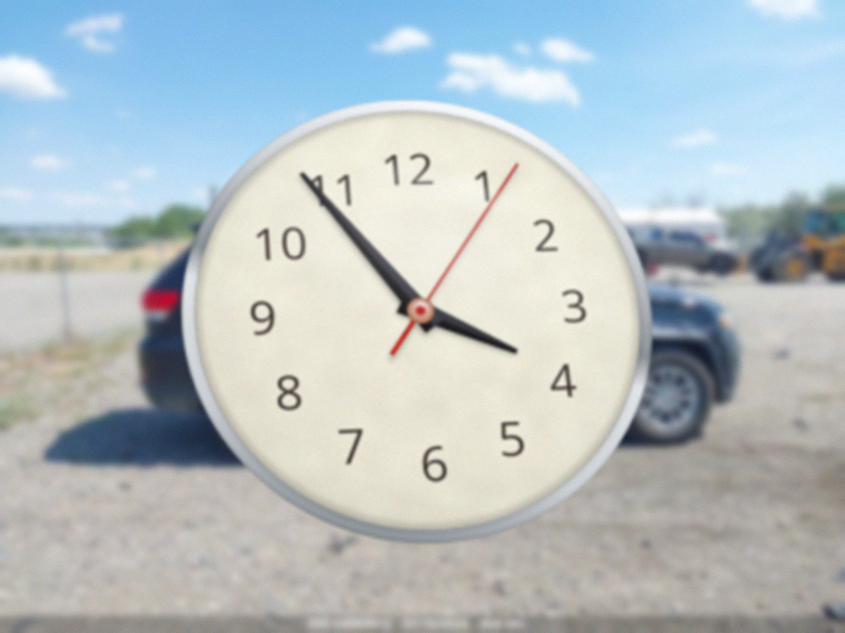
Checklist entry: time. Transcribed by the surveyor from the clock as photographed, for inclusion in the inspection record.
3:54:06
